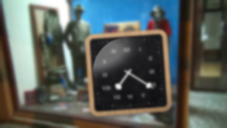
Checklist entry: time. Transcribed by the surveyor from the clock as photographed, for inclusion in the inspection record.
7:21
